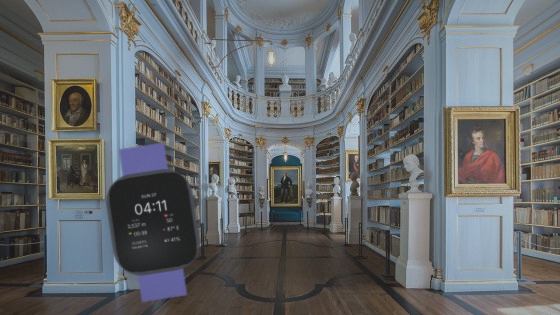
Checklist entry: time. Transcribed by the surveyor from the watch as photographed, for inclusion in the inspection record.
4:11
